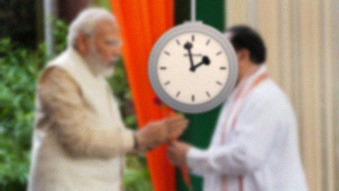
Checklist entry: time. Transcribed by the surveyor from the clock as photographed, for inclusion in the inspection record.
1:58
